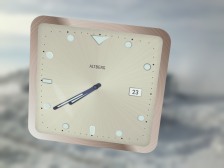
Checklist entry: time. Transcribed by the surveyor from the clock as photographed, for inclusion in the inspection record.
7:39
